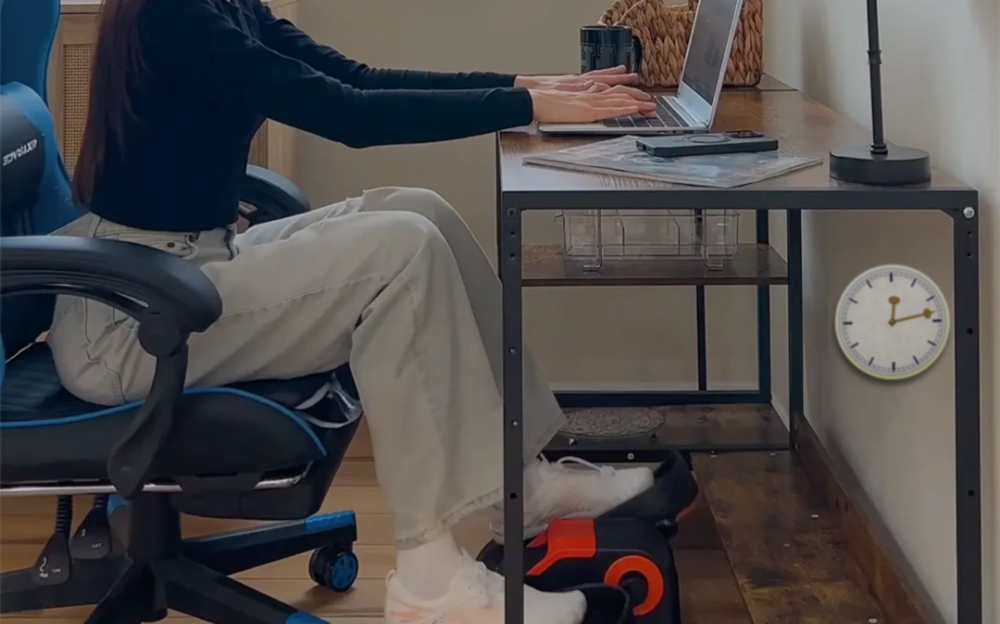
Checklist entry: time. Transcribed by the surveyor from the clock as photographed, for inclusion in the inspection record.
12:13
